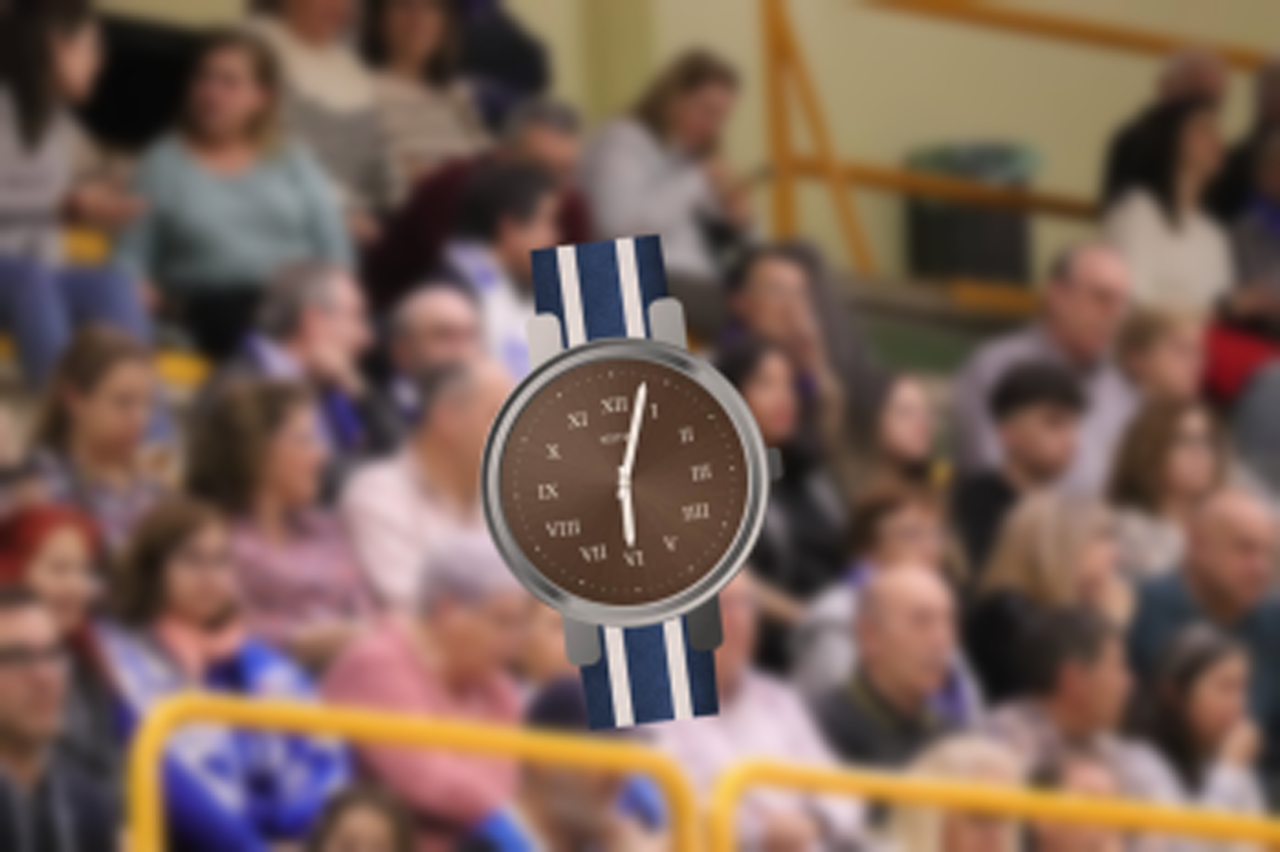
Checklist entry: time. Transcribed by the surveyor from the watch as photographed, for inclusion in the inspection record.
6:03
